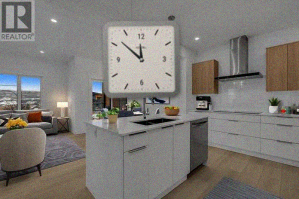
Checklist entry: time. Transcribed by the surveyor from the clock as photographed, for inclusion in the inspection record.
11:52
